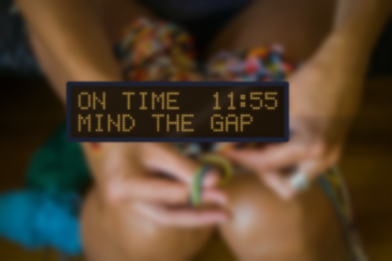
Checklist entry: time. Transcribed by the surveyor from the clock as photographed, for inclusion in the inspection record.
11:55
